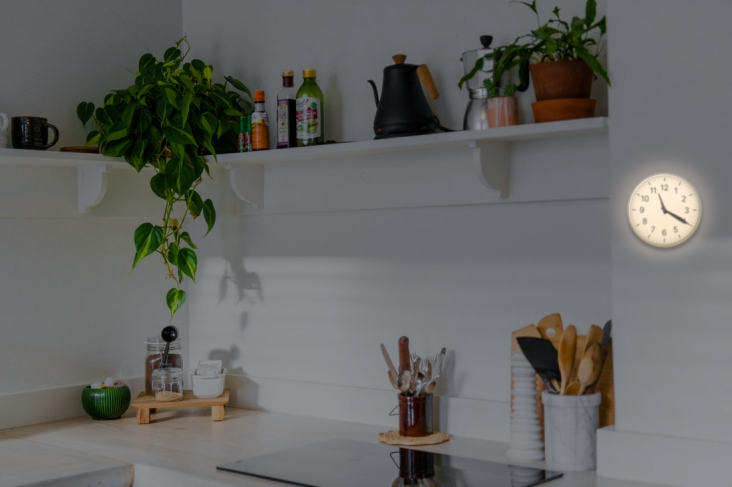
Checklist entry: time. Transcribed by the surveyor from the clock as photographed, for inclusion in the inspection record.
11:20
